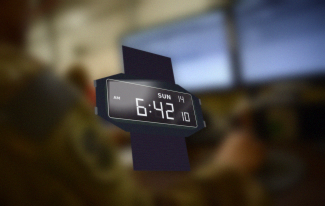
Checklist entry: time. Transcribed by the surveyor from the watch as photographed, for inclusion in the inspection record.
6:42:10
